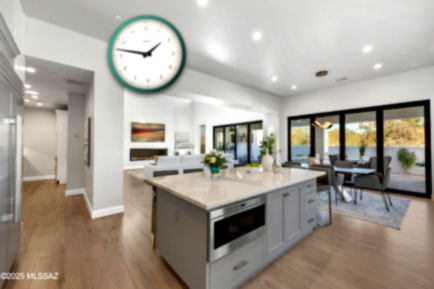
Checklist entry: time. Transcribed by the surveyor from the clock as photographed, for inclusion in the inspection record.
1:47
